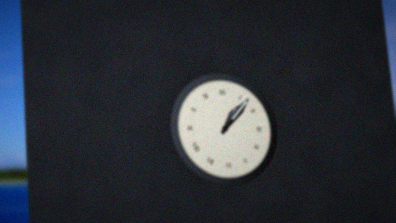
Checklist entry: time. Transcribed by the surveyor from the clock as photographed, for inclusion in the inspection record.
1:07
